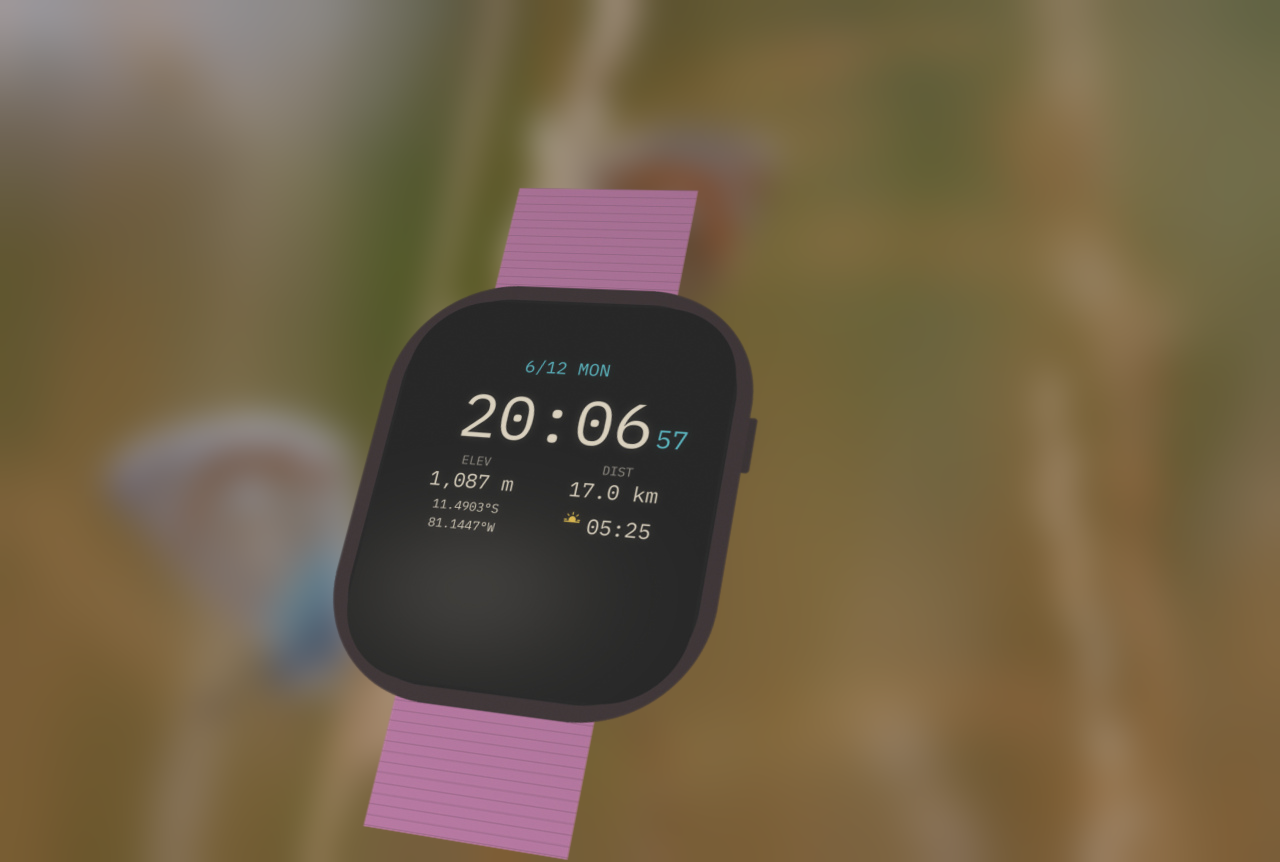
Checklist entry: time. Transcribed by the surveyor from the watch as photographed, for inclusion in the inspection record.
20:06:57
